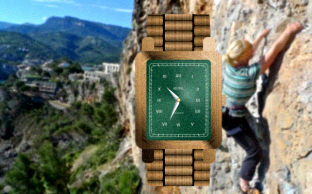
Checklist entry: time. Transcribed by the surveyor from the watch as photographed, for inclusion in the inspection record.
10:34
